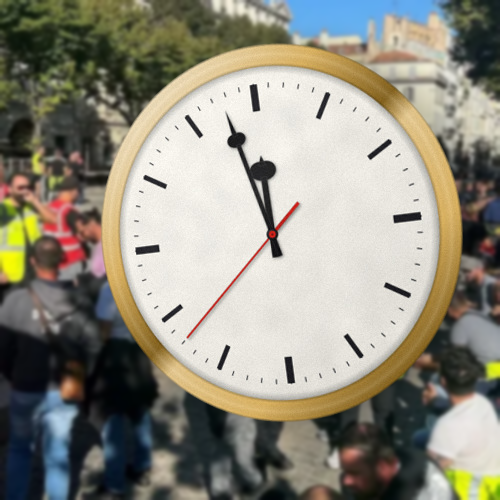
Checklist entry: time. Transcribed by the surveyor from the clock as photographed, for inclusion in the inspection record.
11:57:38
